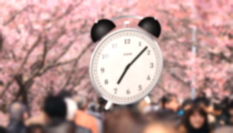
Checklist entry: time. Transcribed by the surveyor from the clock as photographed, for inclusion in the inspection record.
7:08
